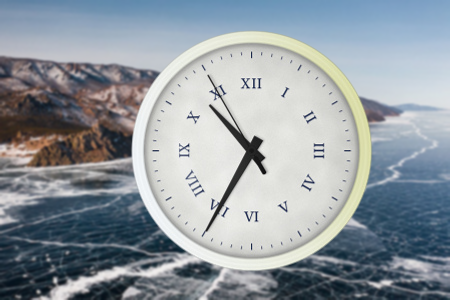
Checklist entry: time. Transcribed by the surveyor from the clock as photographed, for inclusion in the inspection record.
10:34:55
